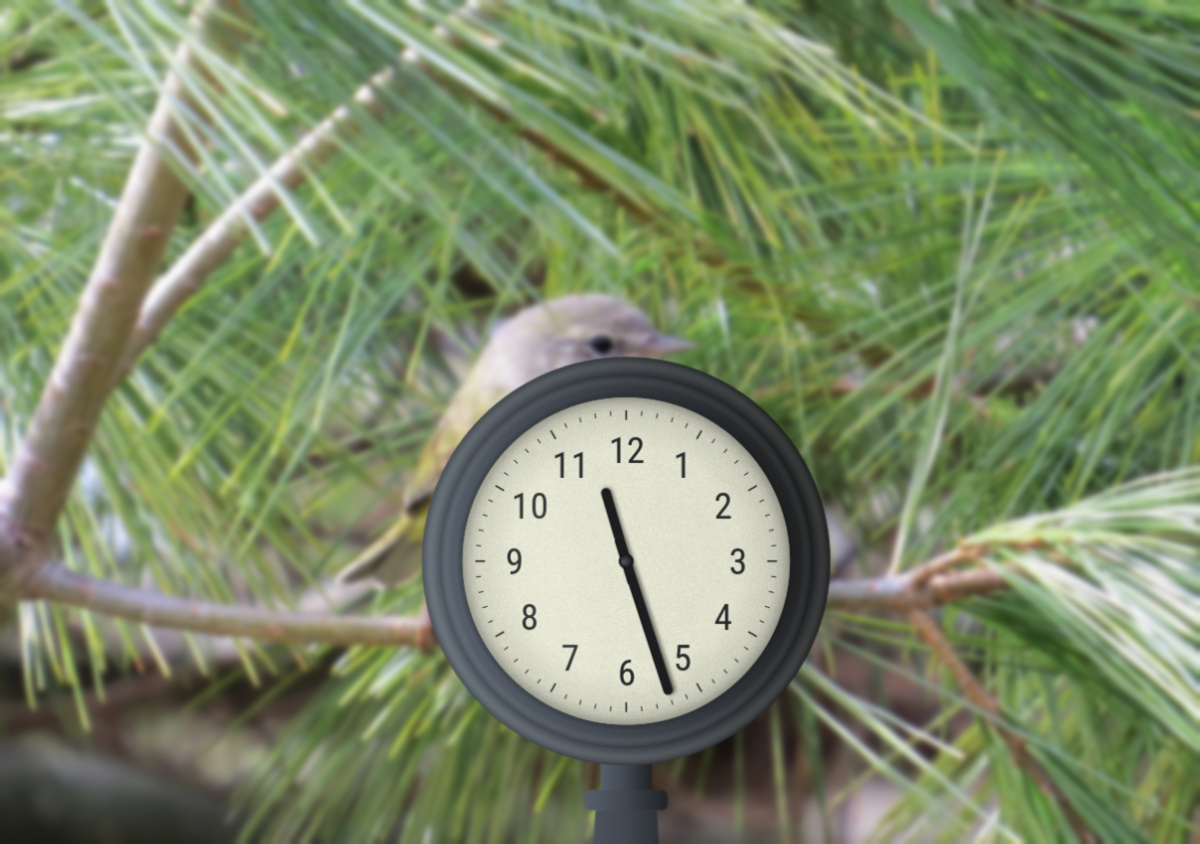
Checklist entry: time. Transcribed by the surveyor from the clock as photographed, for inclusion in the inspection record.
11:27
